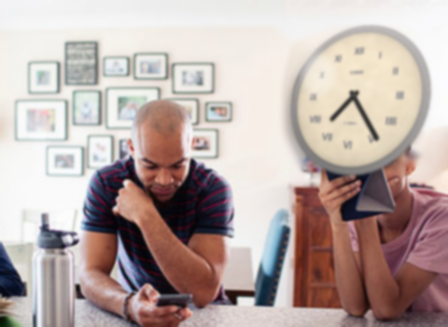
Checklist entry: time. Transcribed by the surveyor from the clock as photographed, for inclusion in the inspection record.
7:24
